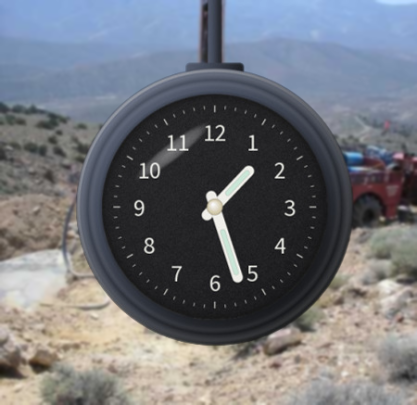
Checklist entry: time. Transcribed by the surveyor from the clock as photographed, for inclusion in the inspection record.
1:27
